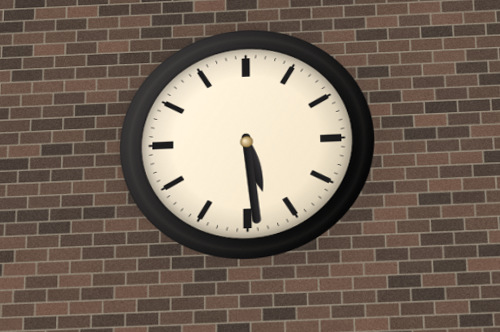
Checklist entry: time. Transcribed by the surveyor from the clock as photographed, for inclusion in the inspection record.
5:29
